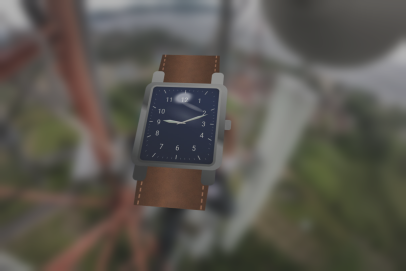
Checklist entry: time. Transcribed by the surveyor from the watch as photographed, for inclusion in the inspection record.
9:11
